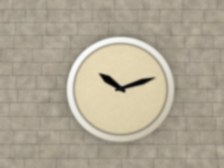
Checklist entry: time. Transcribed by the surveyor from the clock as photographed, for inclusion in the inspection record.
10:12
